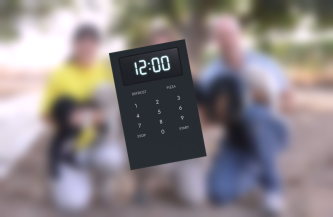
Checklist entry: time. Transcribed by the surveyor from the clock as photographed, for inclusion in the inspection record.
12:00
